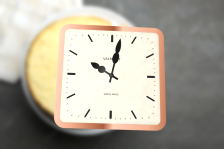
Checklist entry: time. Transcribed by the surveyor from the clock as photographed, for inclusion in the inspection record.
10:02
